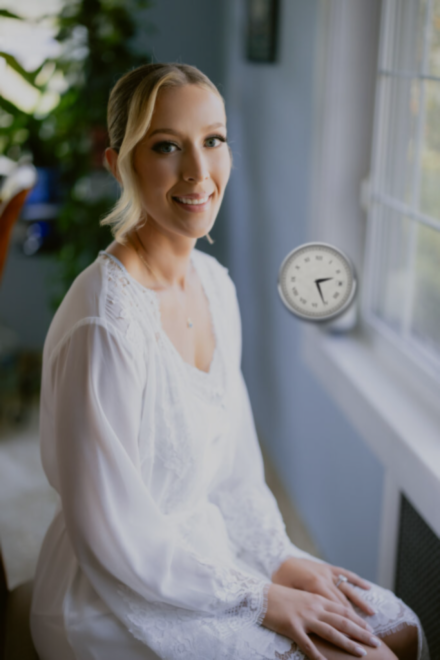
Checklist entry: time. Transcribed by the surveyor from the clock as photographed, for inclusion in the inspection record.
2:26
